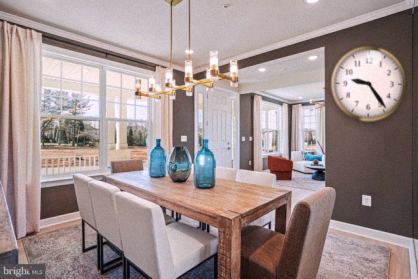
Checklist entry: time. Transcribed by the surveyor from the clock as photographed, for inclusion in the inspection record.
9:24
